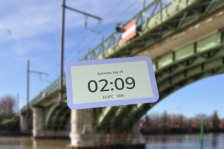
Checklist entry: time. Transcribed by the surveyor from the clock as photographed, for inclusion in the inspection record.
2:09
